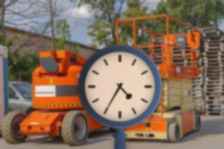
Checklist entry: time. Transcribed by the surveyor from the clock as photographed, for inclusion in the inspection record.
4:35
